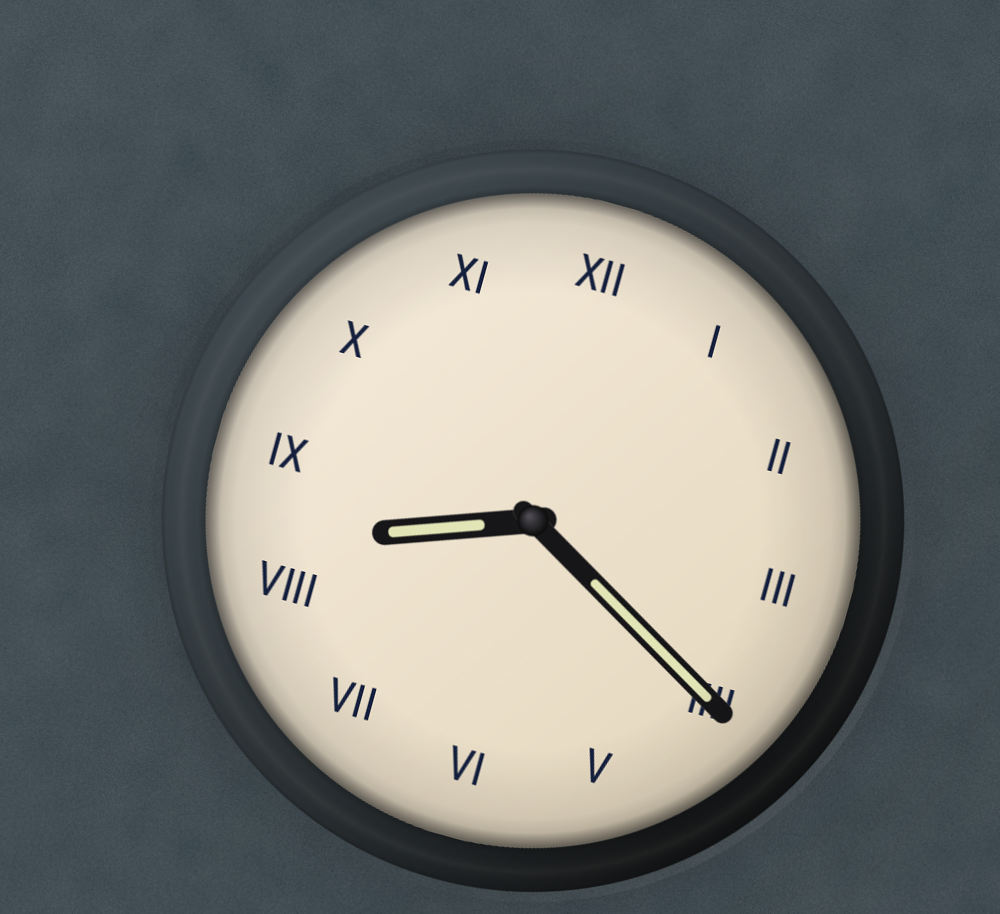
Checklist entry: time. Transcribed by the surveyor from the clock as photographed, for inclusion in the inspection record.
8:20
